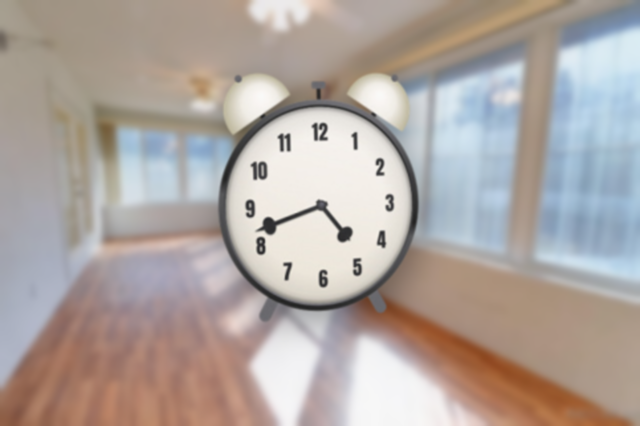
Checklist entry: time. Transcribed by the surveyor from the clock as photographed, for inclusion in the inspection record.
4:42
